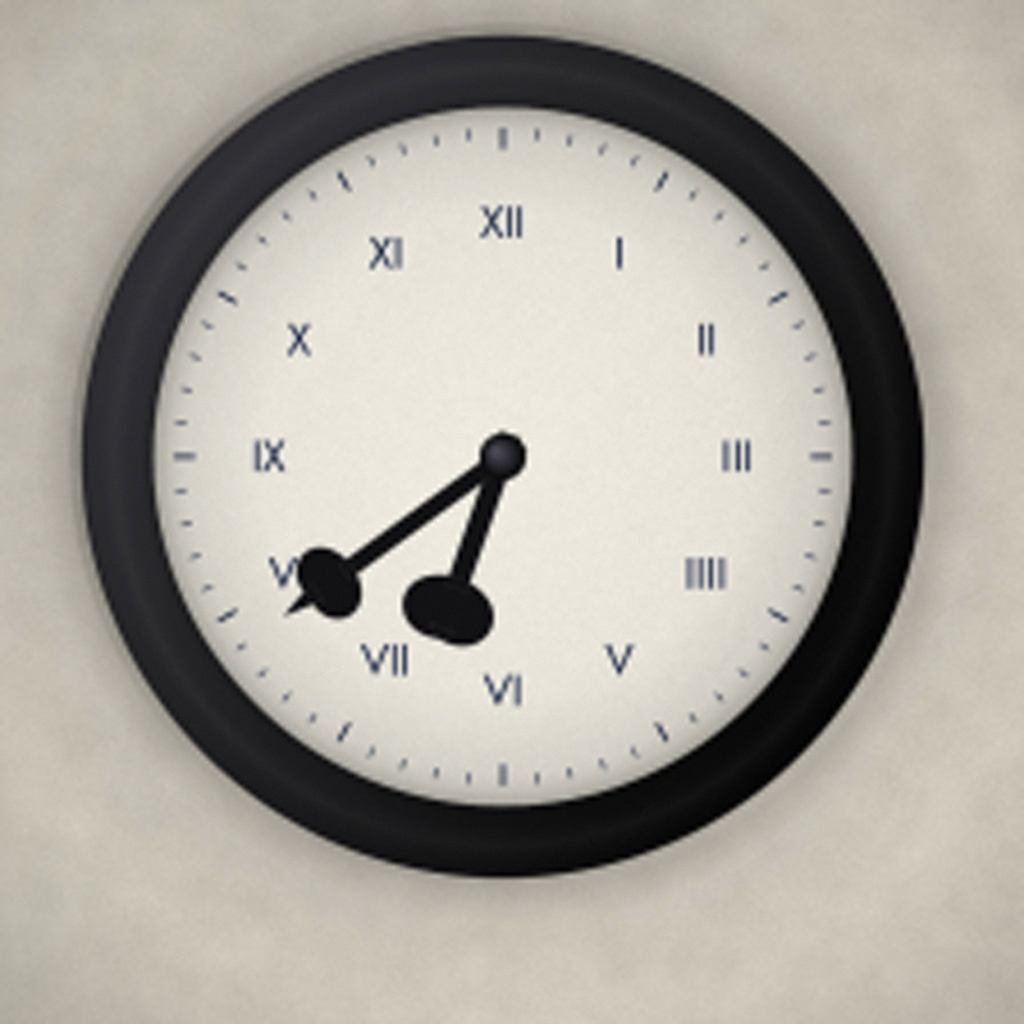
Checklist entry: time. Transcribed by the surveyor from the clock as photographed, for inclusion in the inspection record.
6:39
